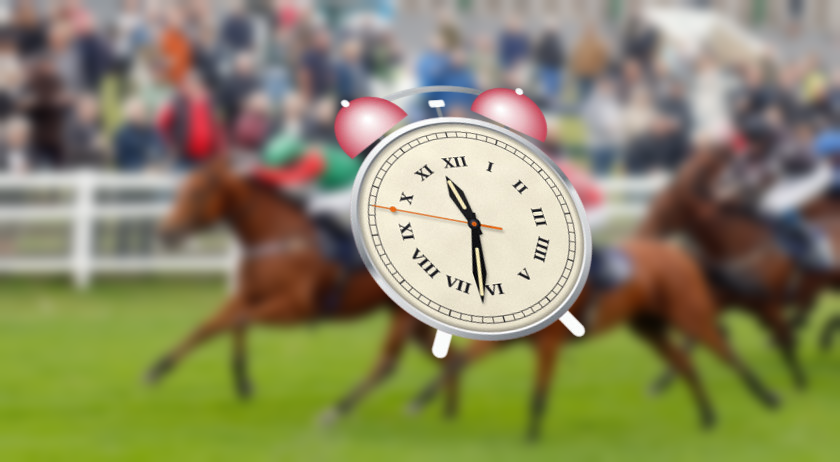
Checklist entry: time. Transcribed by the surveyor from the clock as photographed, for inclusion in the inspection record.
11:31:48
